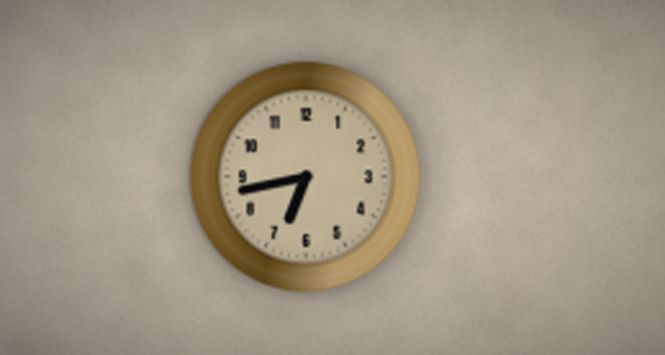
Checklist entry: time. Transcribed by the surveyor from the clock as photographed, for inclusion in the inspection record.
6:43
